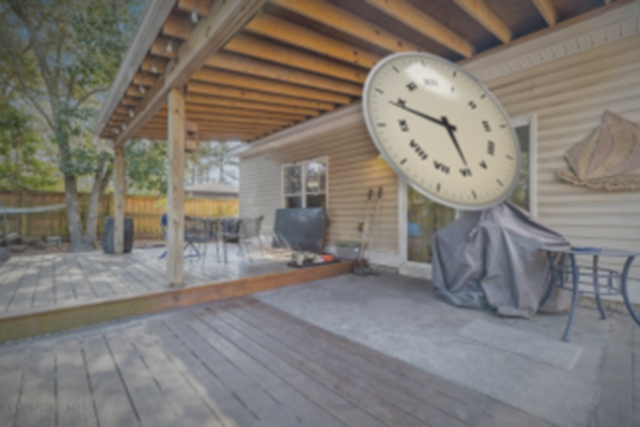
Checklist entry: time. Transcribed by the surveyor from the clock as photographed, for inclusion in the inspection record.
5:49
